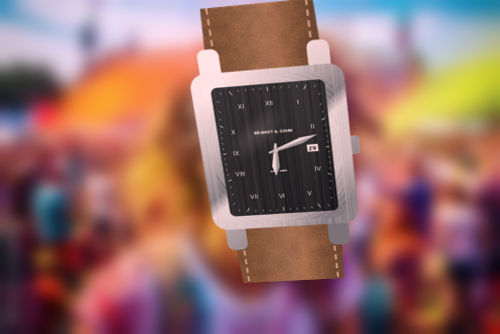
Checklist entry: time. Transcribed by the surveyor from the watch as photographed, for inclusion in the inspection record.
6:12
